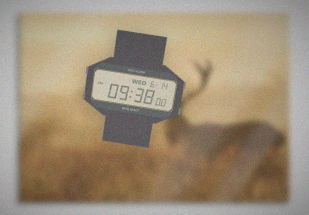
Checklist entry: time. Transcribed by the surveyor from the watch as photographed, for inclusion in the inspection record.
9:38:00
